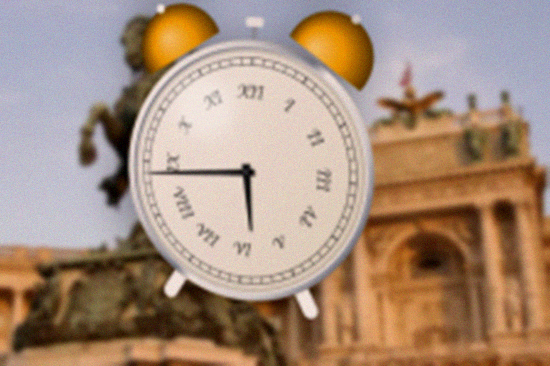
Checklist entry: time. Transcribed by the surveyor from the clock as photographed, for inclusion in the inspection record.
5:44
